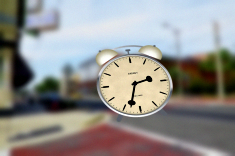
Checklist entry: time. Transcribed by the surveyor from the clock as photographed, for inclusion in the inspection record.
2:33
